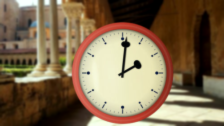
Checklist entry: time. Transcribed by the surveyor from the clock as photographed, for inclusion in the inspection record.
2:01
